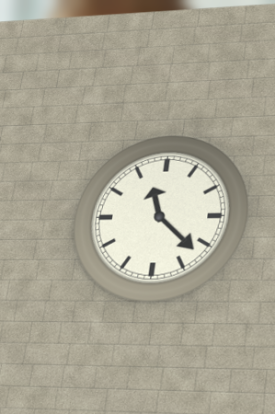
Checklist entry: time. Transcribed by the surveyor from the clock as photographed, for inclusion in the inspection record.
11:22
